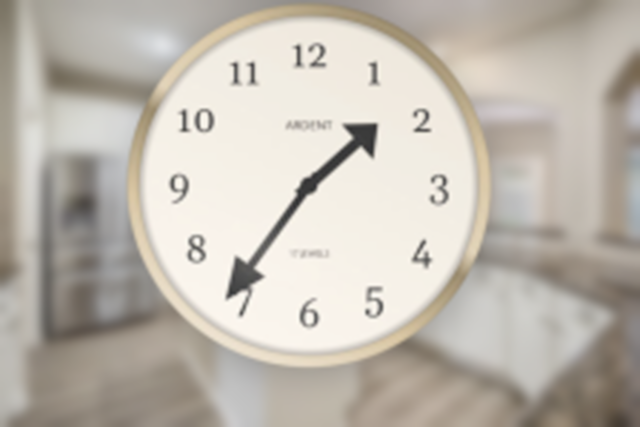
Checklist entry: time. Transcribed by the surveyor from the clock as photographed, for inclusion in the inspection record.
1:36
